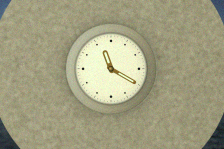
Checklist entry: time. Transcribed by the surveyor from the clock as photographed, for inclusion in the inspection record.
11:20
